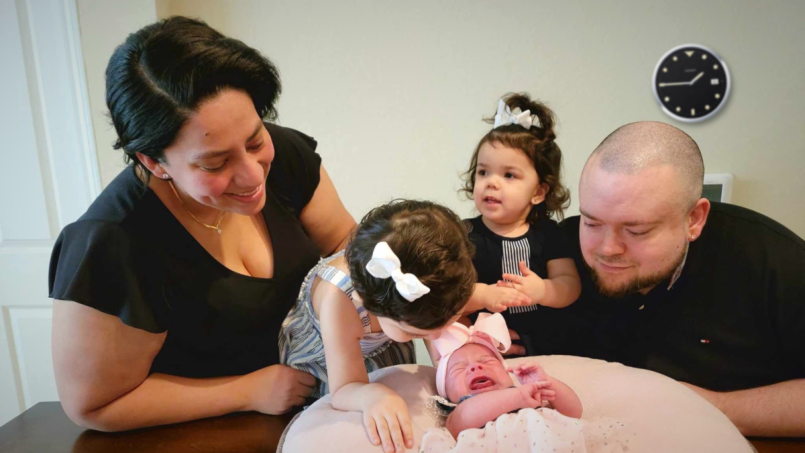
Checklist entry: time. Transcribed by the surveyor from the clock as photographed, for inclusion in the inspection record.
1:45
